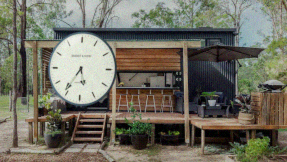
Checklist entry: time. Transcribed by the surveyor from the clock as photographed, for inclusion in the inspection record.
5:36
